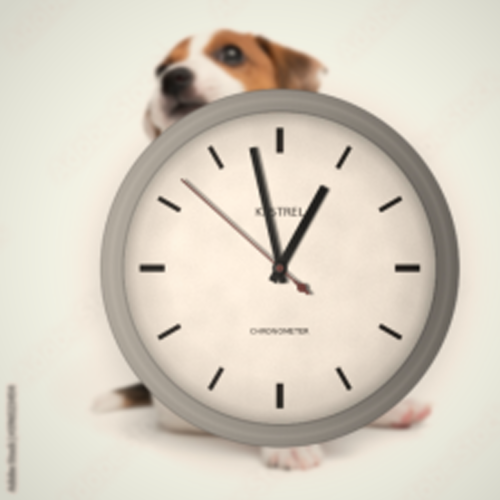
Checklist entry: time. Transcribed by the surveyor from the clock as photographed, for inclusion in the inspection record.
12:57:52
